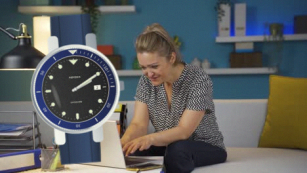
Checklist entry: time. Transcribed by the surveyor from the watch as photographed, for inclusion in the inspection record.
2:10
